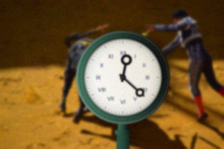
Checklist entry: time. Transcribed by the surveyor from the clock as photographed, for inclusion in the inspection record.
12:22
